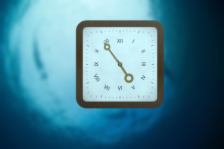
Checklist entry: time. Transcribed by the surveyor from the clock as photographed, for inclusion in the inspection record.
4:54
